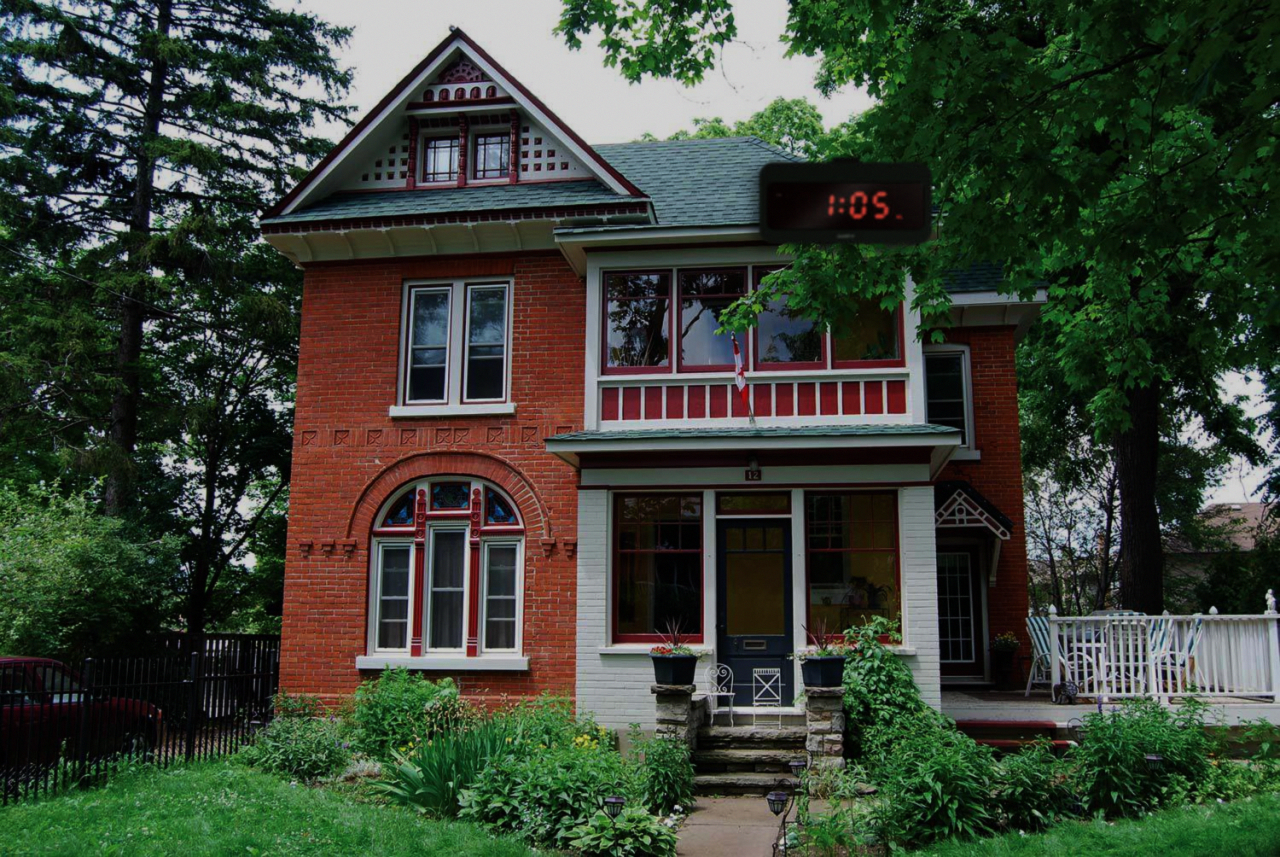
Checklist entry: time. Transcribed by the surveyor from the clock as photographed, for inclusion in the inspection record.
1:05
